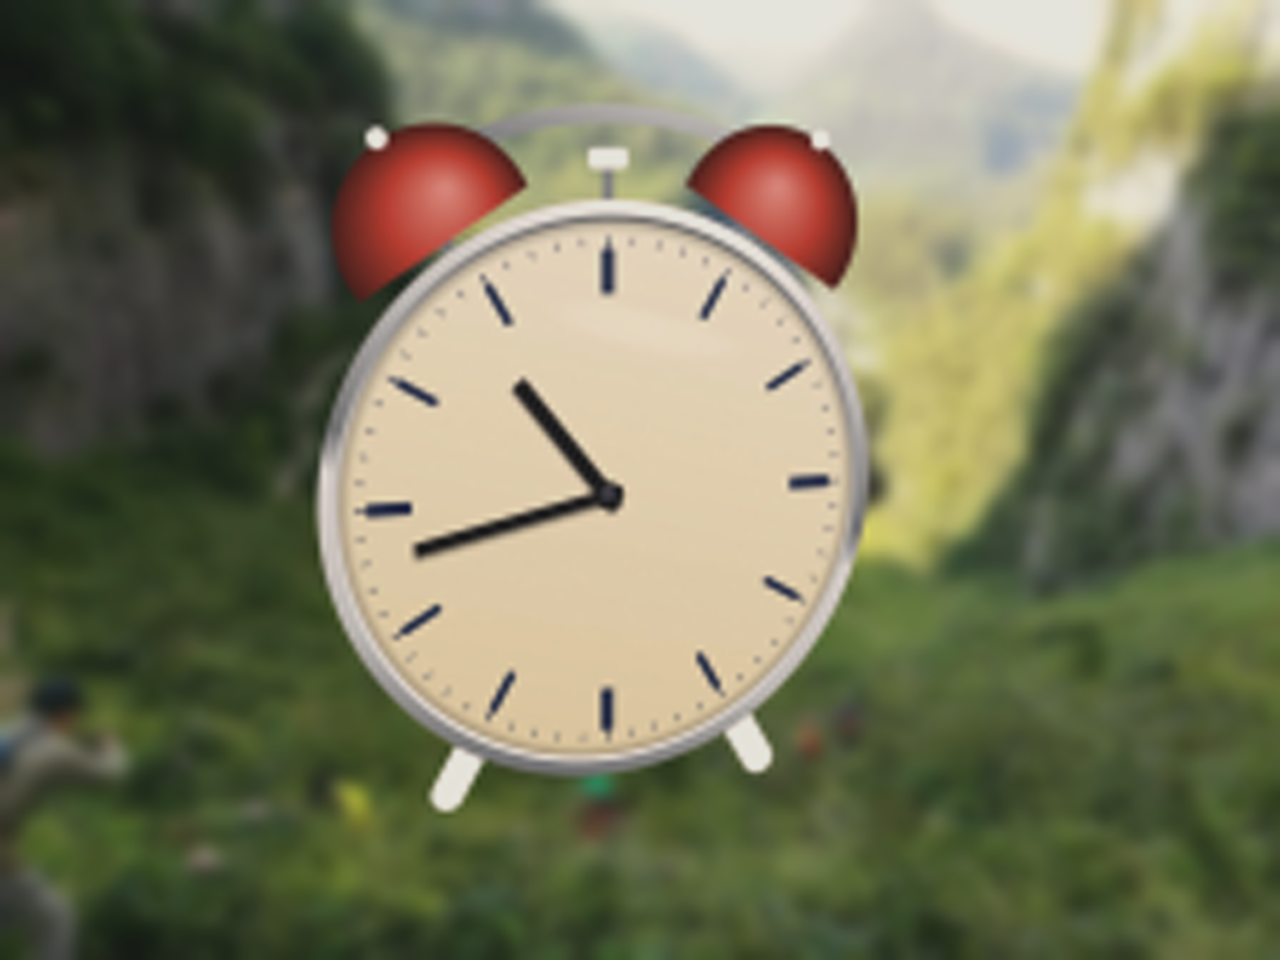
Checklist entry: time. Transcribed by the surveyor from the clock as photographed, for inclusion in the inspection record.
10:43
